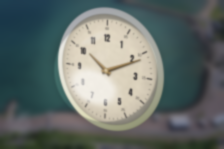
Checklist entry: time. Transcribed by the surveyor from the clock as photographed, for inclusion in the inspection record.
10:11
